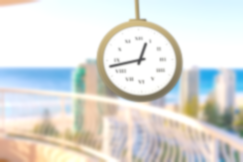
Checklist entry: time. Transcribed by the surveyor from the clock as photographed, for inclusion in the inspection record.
12:43
